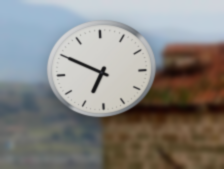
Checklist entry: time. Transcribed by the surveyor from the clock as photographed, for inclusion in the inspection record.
6:50
